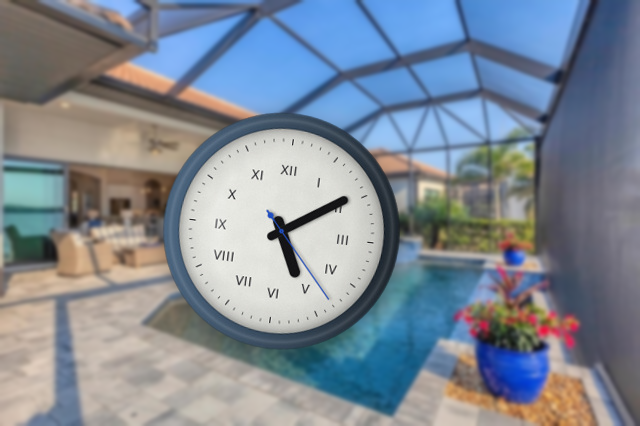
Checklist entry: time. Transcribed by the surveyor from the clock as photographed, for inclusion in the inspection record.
5:09:23
